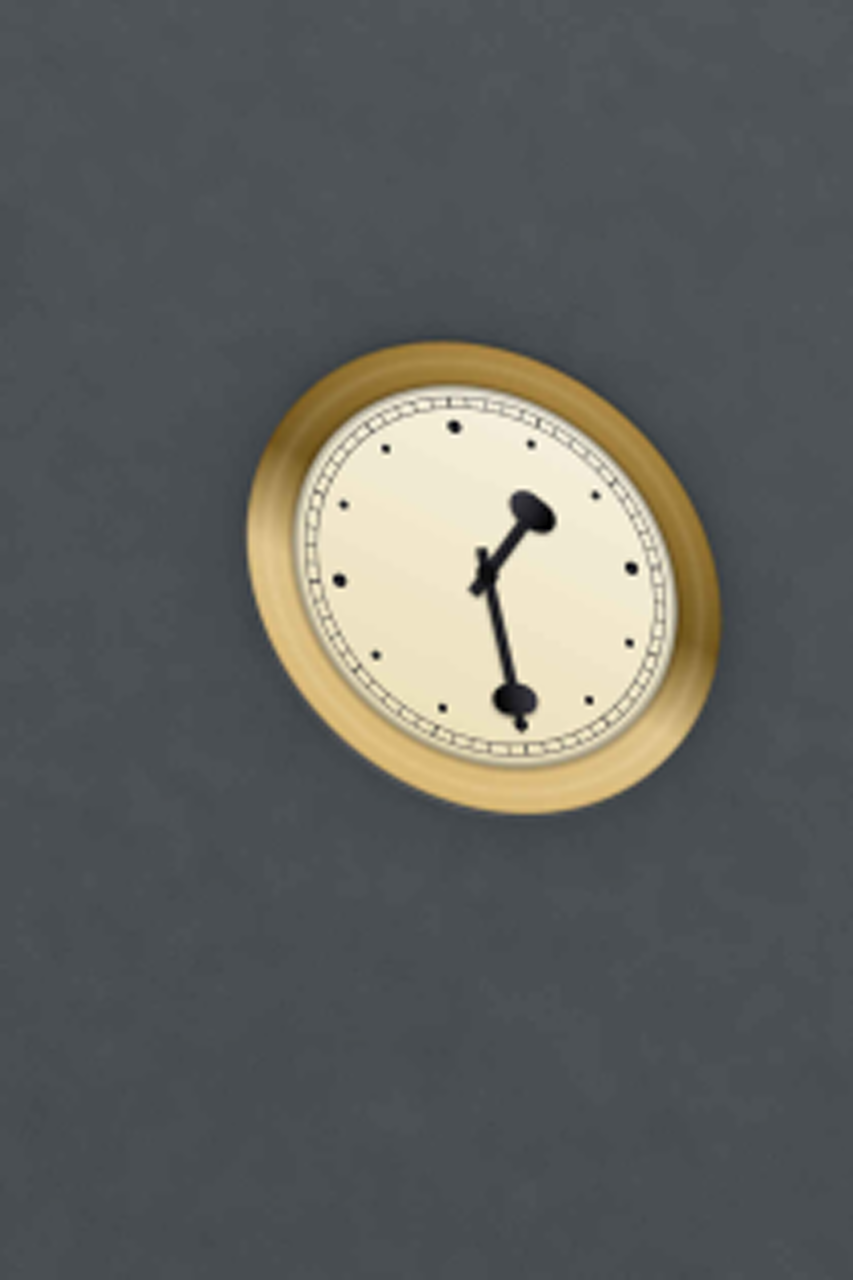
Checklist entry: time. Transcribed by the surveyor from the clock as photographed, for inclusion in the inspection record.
1:30
